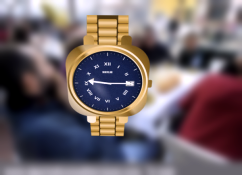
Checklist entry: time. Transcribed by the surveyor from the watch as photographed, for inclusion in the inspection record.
9:15
